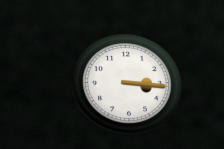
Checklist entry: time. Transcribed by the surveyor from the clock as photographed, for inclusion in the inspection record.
3:16
